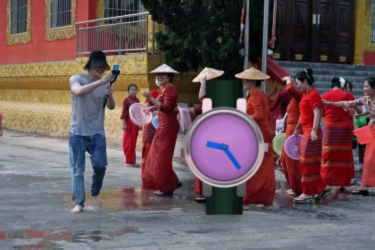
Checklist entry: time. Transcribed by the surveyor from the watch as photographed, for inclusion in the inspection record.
9:24
